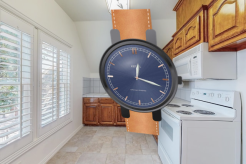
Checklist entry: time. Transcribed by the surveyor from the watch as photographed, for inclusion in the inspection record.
12:18
